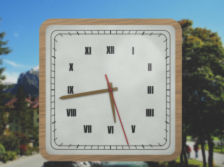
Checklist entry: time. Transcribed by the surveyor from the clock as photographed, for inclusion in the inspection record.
5:43:27
